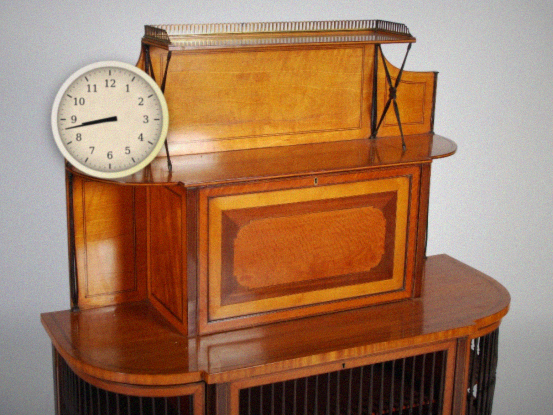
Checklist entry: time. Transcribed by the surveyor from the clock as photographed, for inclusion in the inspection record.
8:43
